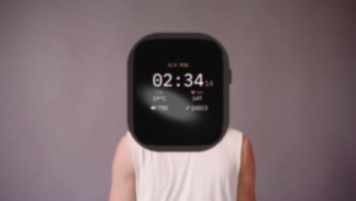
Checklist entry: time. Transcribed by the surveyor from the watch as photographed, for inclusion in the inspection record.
2:34
